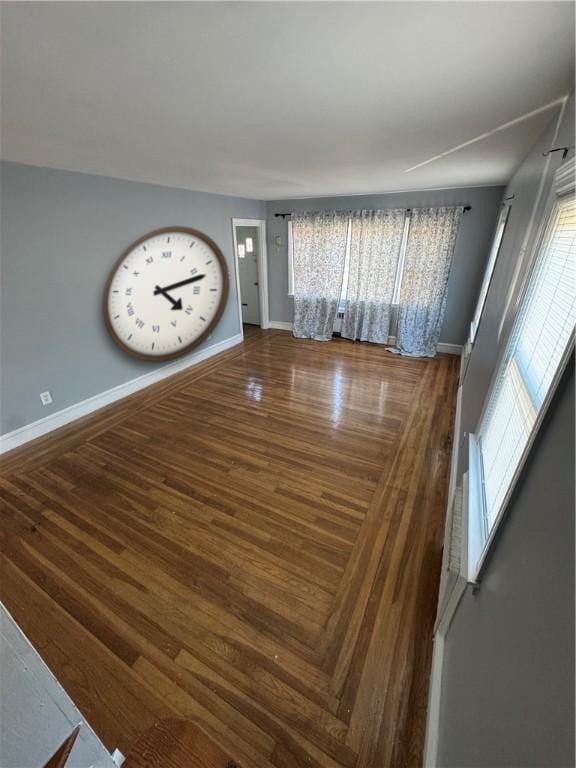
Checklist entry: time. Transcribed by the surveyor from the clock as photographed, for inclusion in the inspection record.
4:12
